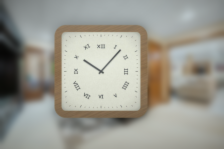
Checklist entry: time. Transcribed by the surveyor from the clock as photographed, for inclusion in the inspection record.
10:07
